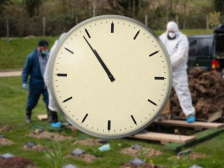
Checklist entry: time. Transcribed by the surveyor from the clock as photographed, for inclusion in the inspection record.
10:54
